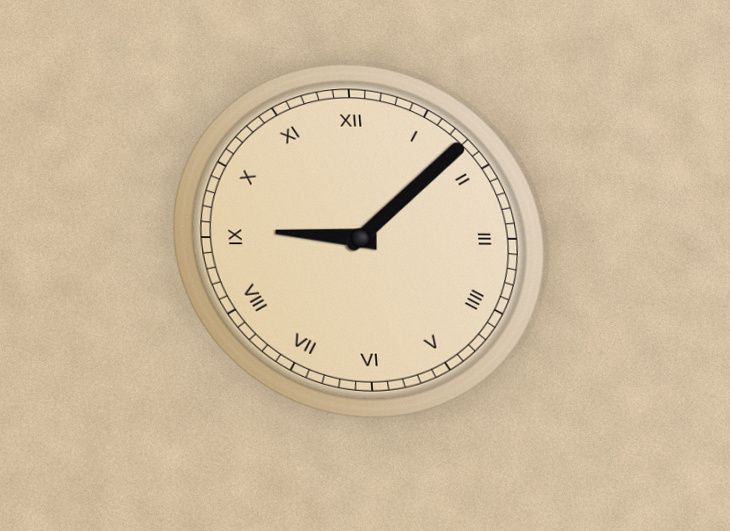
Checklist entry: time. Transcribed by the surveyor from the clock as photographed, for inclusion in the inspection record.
9:08
